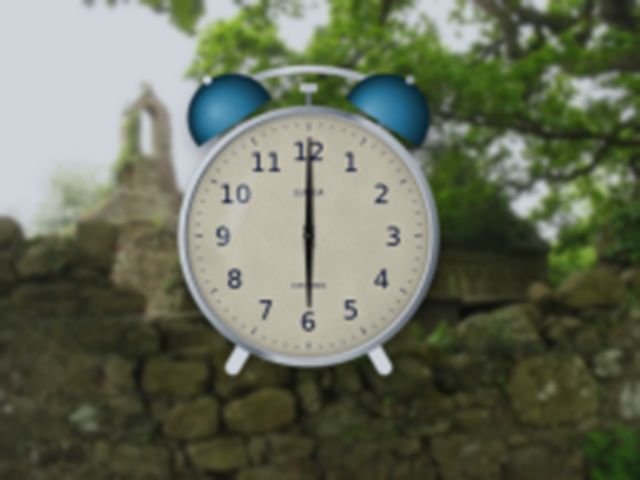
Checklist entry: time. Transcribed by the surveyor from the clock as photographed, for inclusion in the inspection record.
6:00
